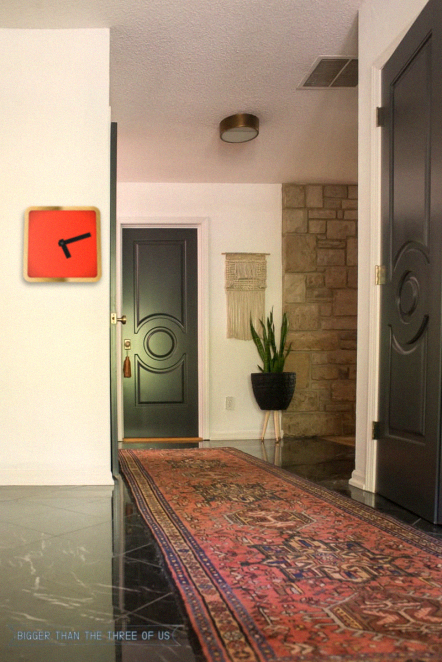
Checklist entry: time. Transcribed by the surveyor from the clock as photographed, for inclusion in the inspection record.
5:12
